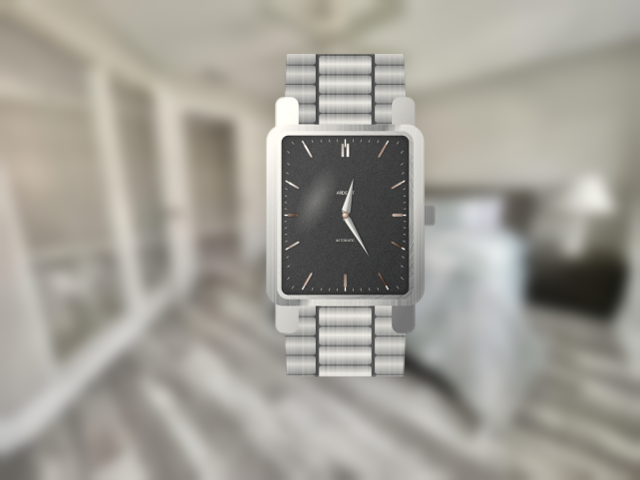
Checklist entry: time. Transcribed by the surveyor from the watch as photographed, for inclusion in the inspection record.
12:25
